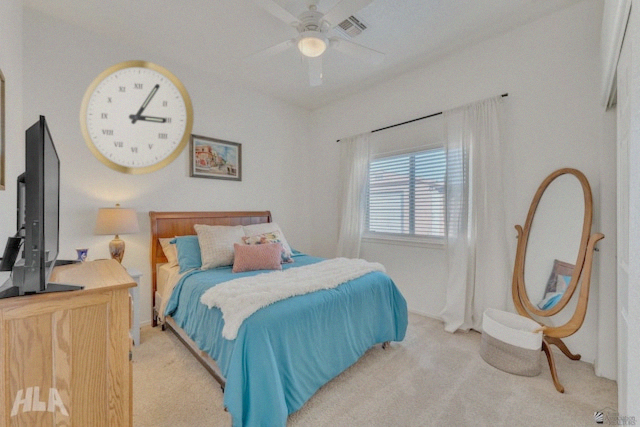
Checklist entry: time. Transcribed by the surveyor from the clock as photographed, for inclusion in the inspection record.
3:05
